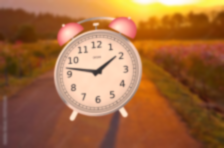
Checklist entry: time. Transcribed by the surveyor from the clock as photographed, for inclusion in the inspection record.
1:47
